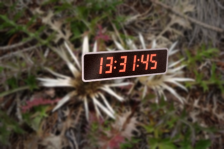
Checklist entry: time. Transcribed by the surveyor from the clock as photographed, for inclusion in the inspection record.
13:31:45
